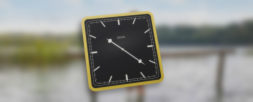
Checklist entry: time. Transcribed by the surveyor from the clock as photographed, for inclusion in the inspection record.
10:22
